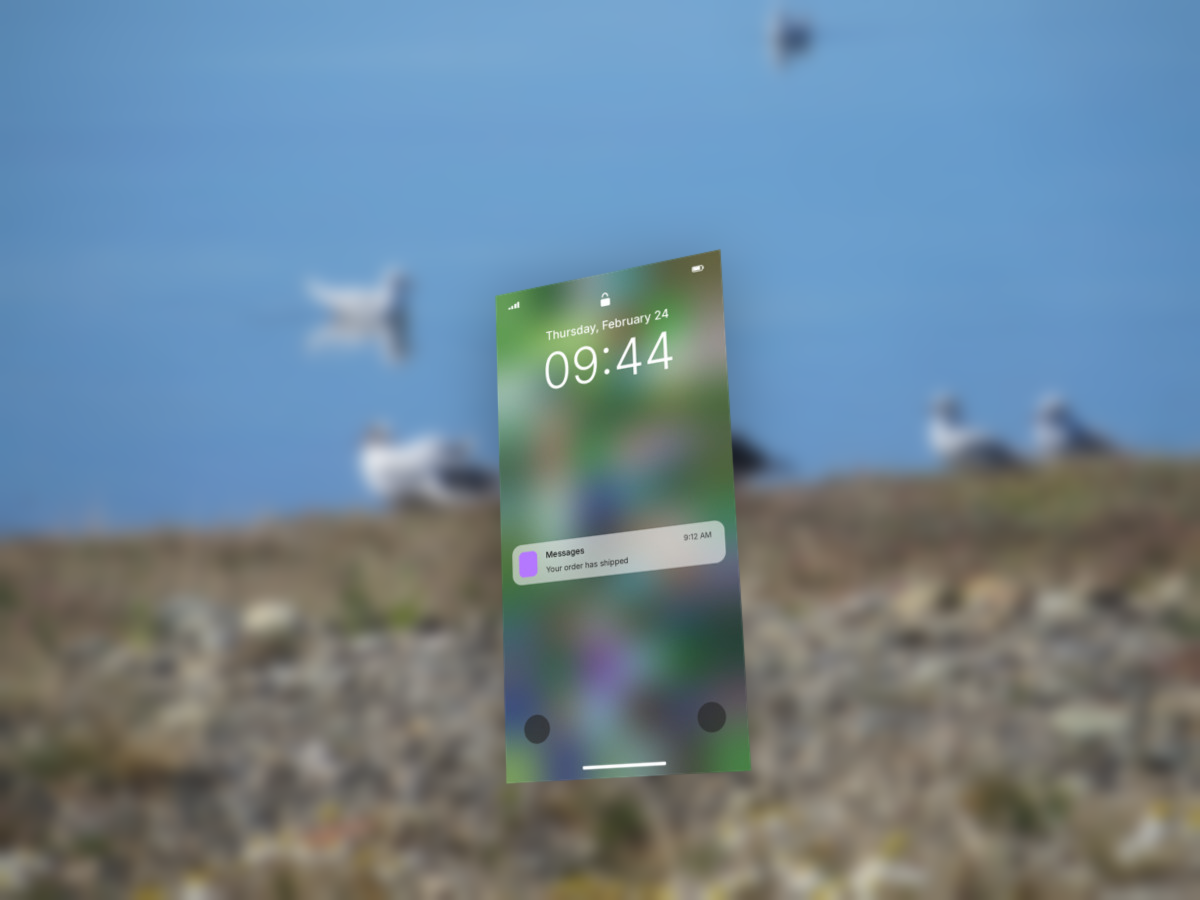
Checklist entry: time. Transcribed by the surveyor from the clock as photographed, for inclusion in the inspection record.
9:44
